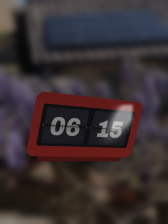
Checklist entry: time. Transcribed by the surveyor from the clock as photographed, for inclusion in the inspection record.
6:15
